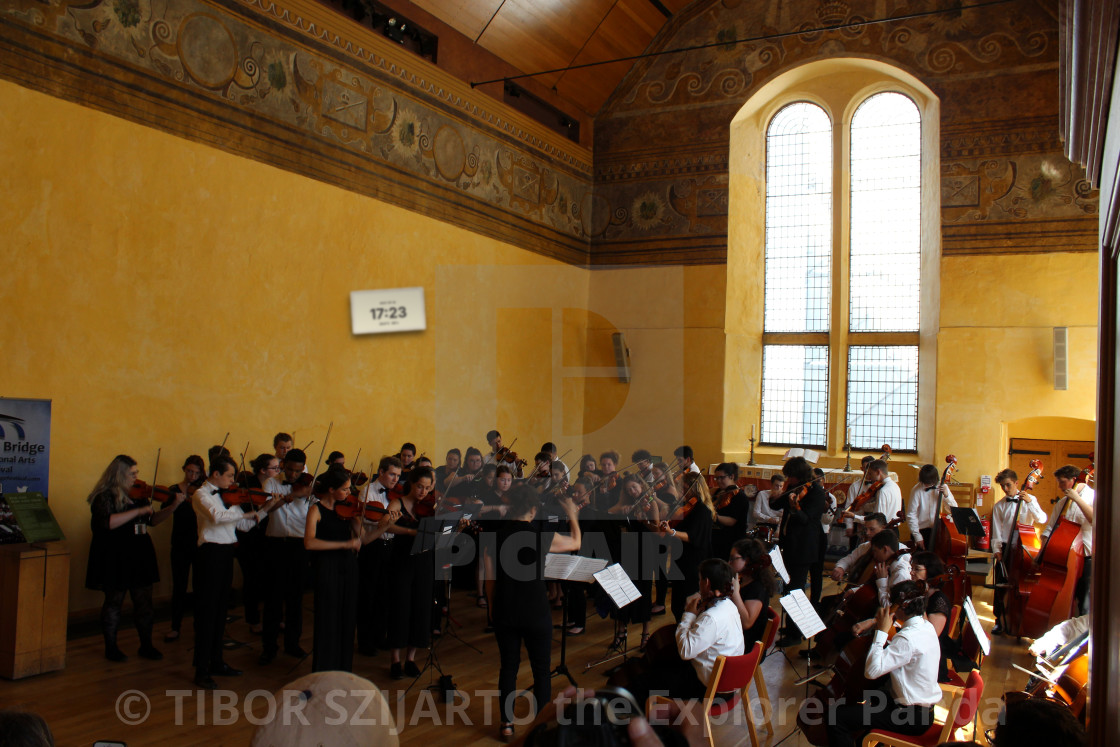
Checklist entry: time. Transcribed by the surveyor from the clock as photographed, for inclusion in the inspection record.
17:23
